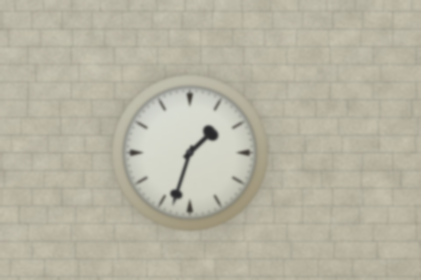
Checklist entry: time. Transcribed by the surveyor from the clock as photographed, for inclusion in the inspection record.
1:33
